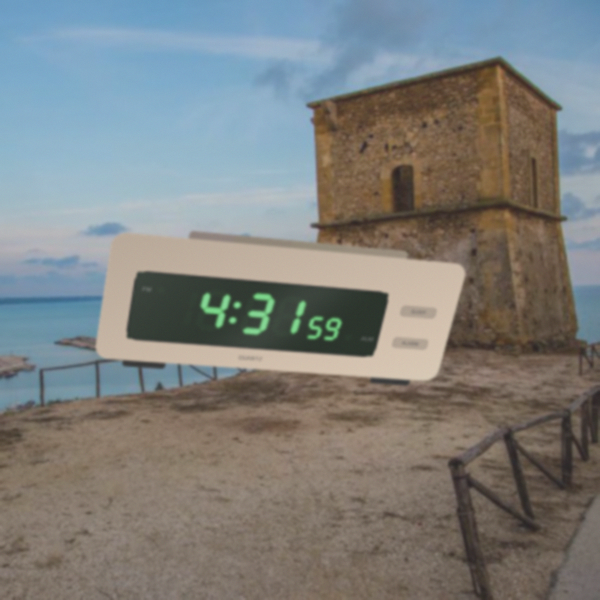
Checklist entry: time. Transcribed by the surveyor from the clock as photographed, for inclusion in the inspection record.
4:31:59
